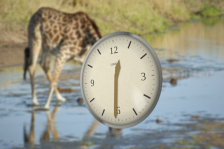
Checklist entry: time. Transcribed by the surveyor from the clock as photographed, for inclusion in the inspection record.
12:31
